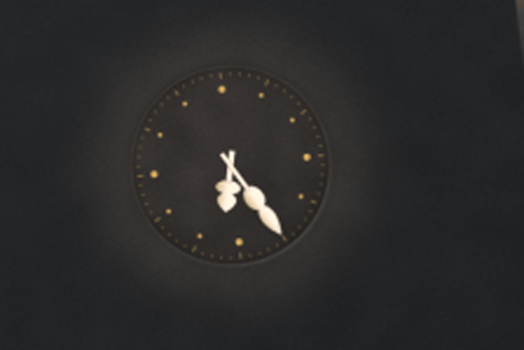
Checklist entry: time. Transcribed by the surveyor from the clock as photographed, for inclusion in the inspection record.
6:25
